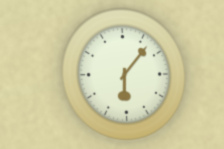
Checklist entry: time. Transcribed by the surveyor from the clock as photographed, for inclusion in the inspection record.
6:07
